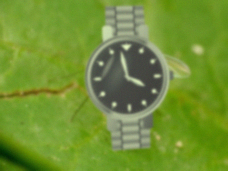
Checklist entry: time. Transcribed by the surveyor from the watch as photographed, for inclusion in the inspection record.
3:58
